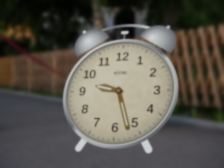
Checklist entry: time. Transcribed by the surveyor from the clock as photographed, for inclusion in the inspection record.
9:27
